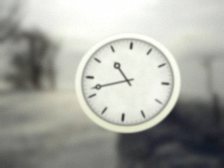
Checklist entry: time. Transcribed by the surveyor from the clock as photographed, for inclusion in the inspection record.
10:42
